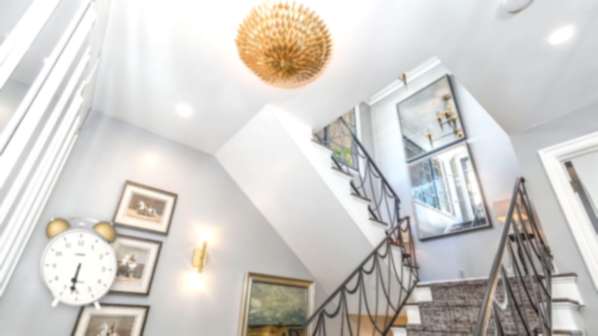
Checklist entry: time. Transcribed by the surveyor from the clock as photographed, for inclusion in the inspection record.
6:32
